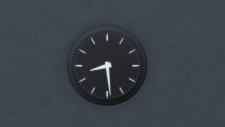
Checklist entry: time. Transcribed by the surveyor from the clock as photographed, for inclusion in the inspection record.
8:29
